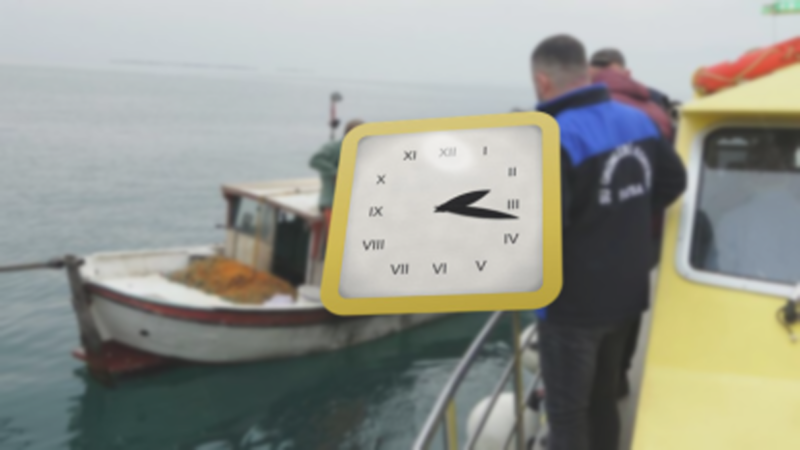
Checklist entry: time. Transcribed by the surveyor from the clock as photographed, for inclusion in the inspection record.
2:17
